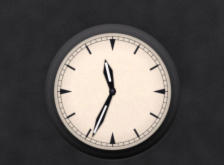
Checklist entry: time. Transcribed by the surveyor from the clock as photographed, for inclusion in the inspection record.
11:34
